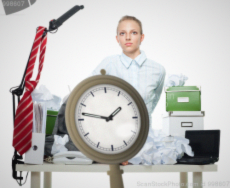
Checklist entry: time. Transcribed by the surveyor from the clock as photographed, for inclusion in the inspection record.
1:47
